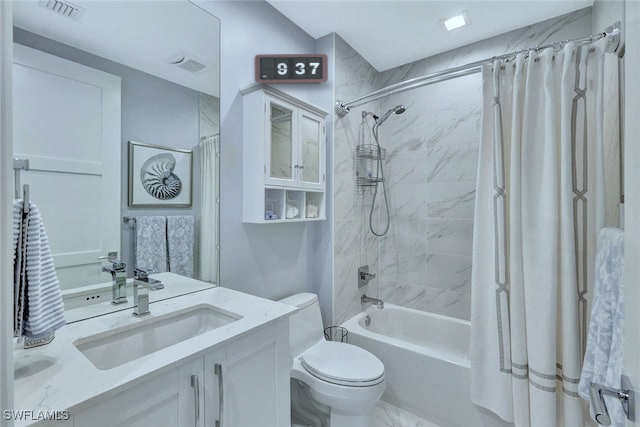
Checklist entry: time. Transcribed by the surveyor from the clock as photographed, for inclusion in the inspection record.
9:37
